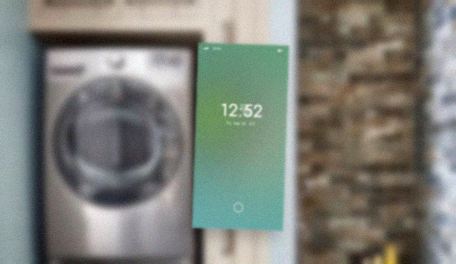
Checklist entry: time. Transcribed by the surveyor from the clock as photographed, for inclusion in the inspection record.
12:52
